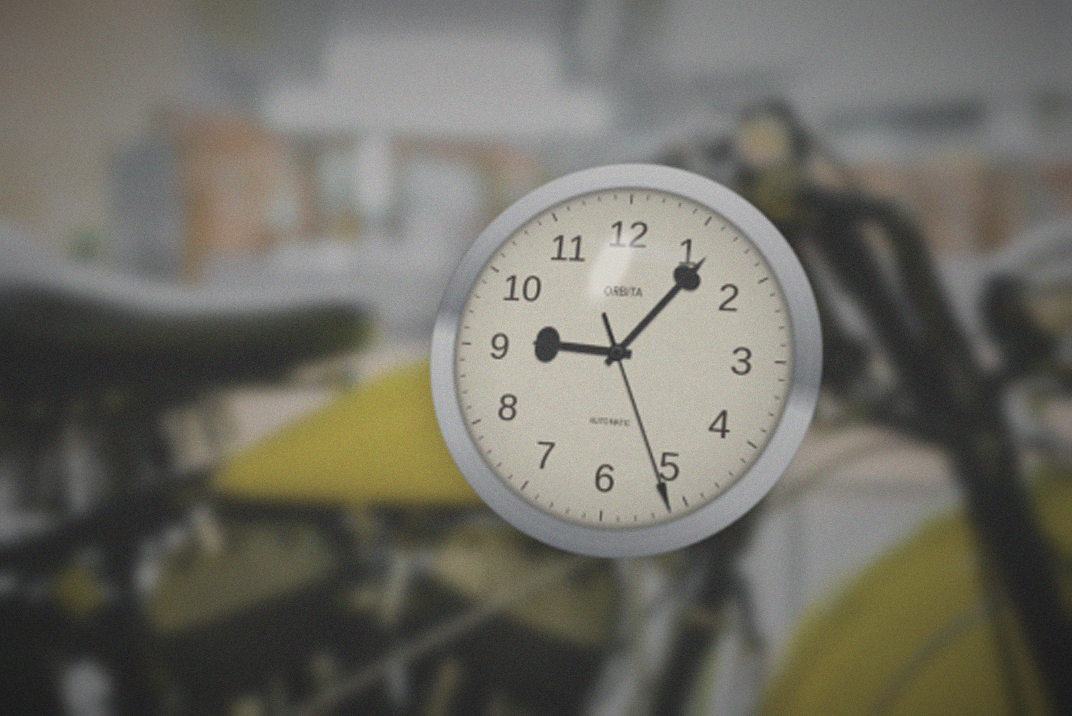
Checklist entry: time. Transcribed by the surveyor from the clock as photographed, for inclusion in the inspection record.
9:06:26
